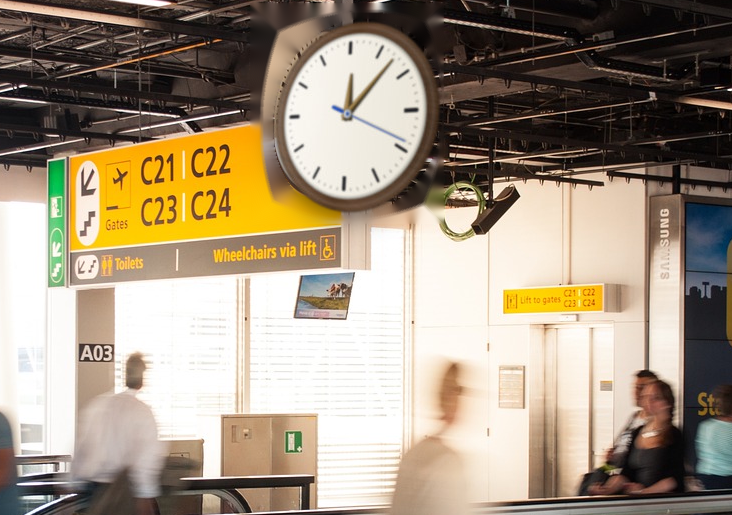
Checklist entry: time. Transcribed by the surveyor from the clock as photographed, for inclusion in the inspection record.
12:07:19
